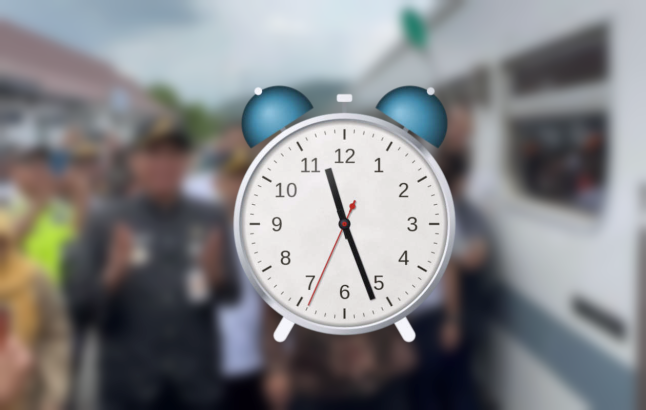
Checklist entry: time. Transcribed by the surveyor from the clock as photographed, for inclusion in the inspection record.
11:26:34
